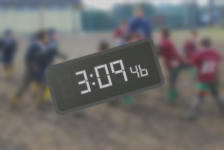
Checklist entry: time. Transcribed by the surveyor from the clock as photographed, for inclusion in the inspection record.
3:09:46
